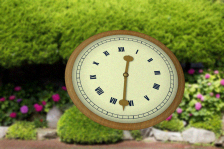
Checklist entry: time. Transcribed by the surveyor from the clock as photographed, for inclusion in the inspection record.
12:32
